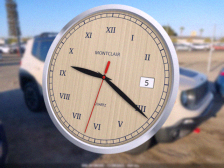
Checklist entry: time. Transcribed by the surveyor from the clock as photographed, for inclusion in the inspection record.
9:20:32
